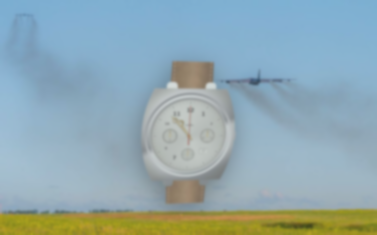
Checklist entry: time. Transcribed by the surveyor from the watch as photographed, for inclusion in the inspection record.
10:53
